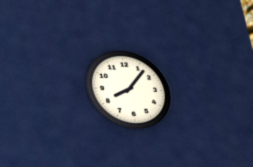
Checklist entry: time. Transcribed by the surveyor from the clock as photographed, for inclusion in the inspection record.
8:07
